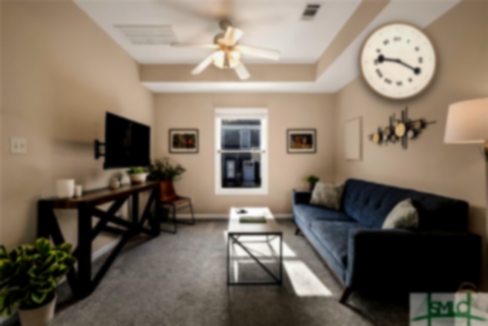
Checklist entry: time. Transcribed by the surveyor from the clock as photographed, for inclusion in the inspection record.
9:20
